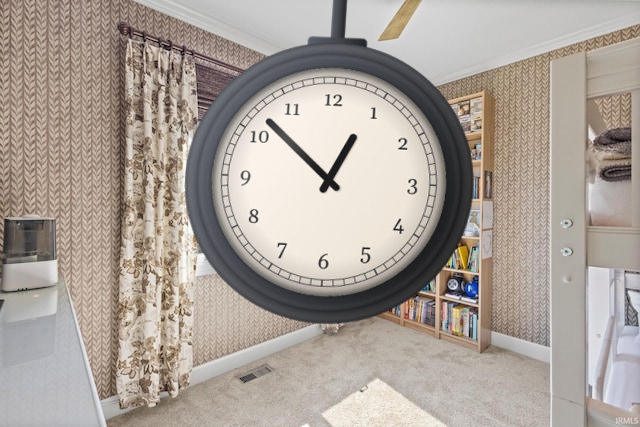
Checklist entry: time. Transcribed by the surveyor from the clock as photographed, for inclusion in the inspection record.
12:52
